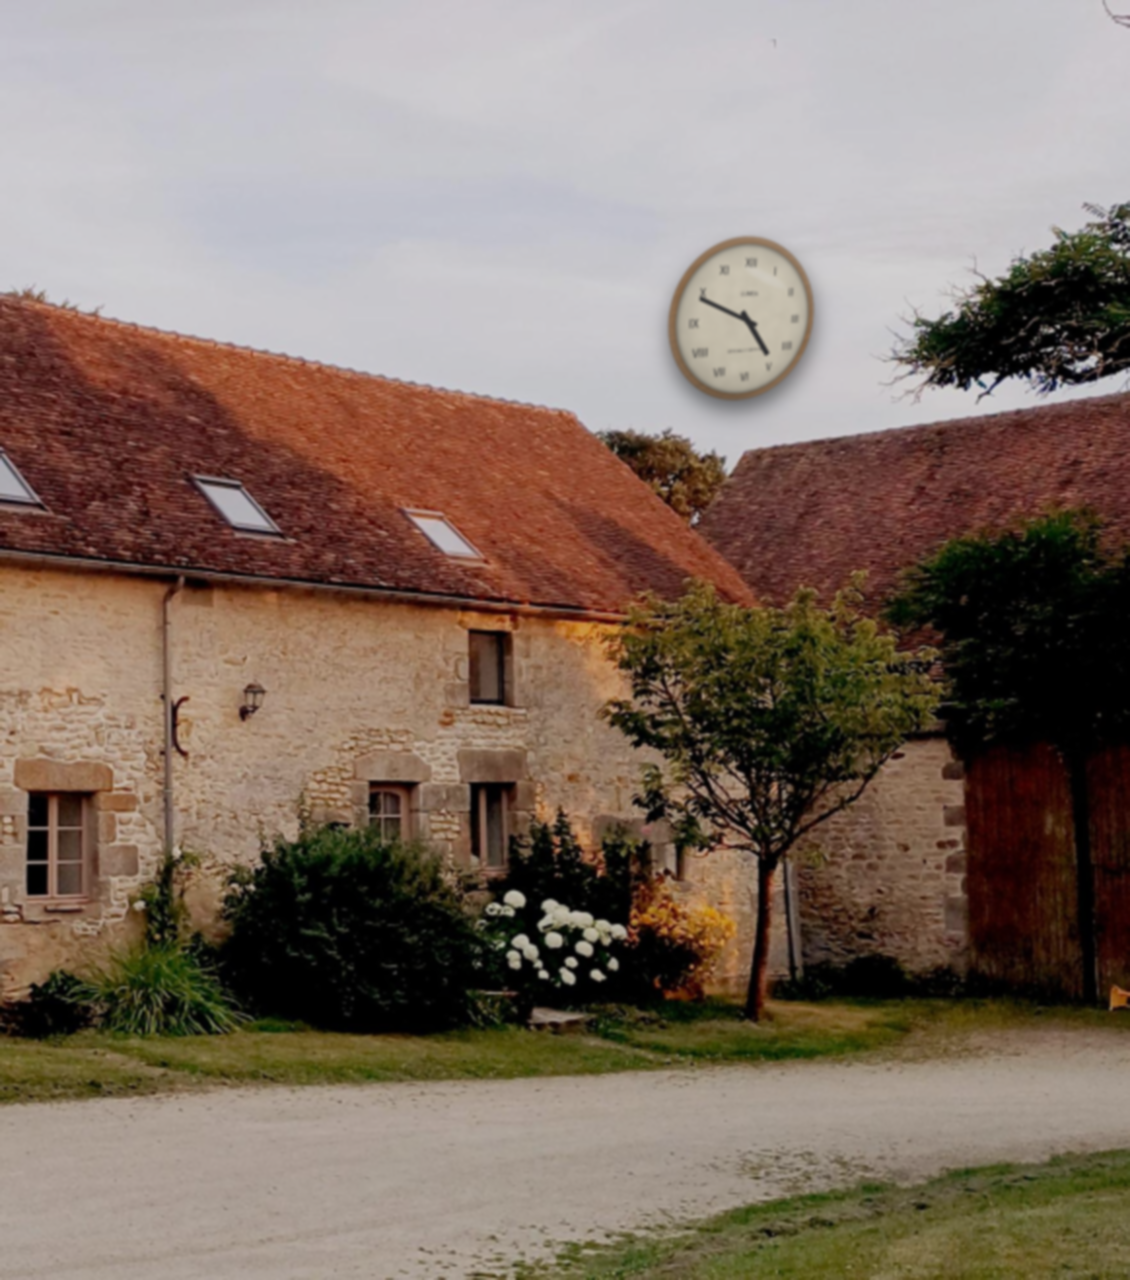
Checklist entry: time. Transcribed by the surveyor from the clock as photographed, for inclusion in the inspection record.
4:49
